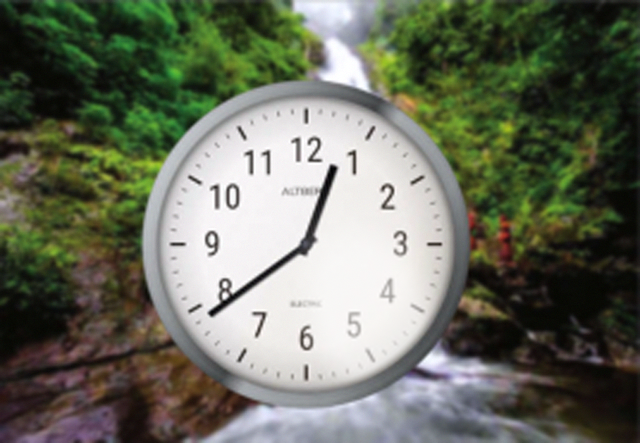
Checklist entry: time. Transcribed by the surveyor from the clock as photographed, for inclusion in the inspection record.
12:39
